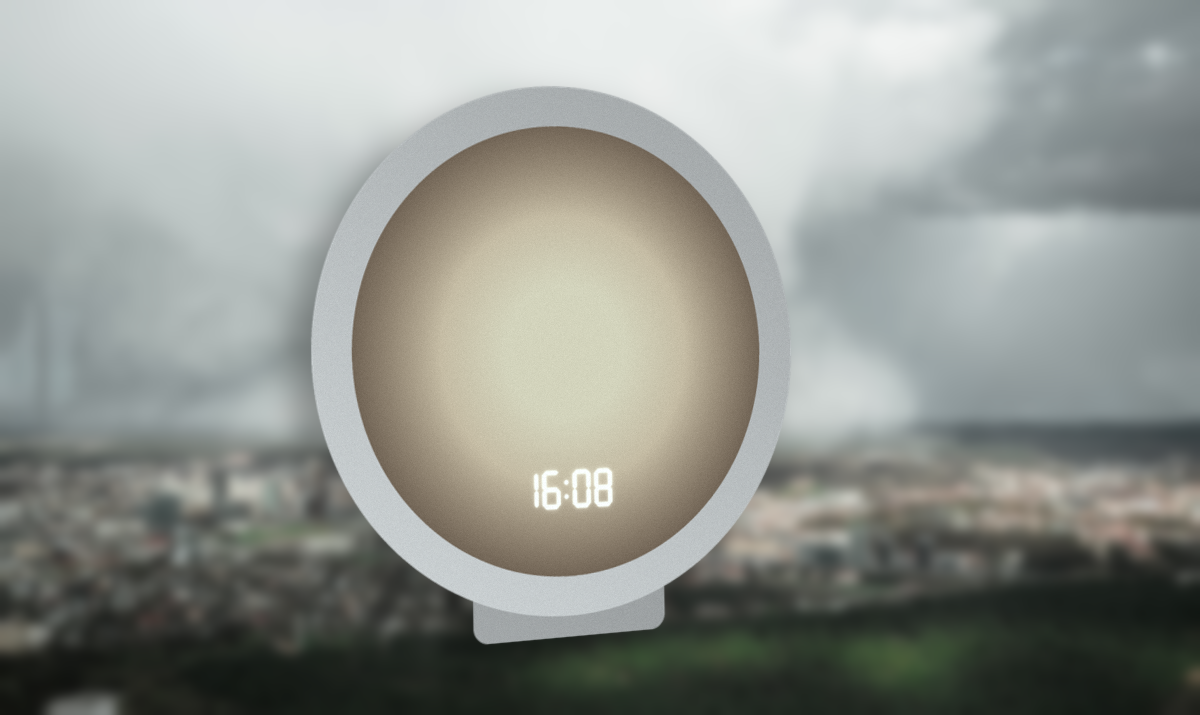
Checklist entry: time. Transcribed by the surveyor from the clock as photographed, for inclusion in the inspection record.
16:08
